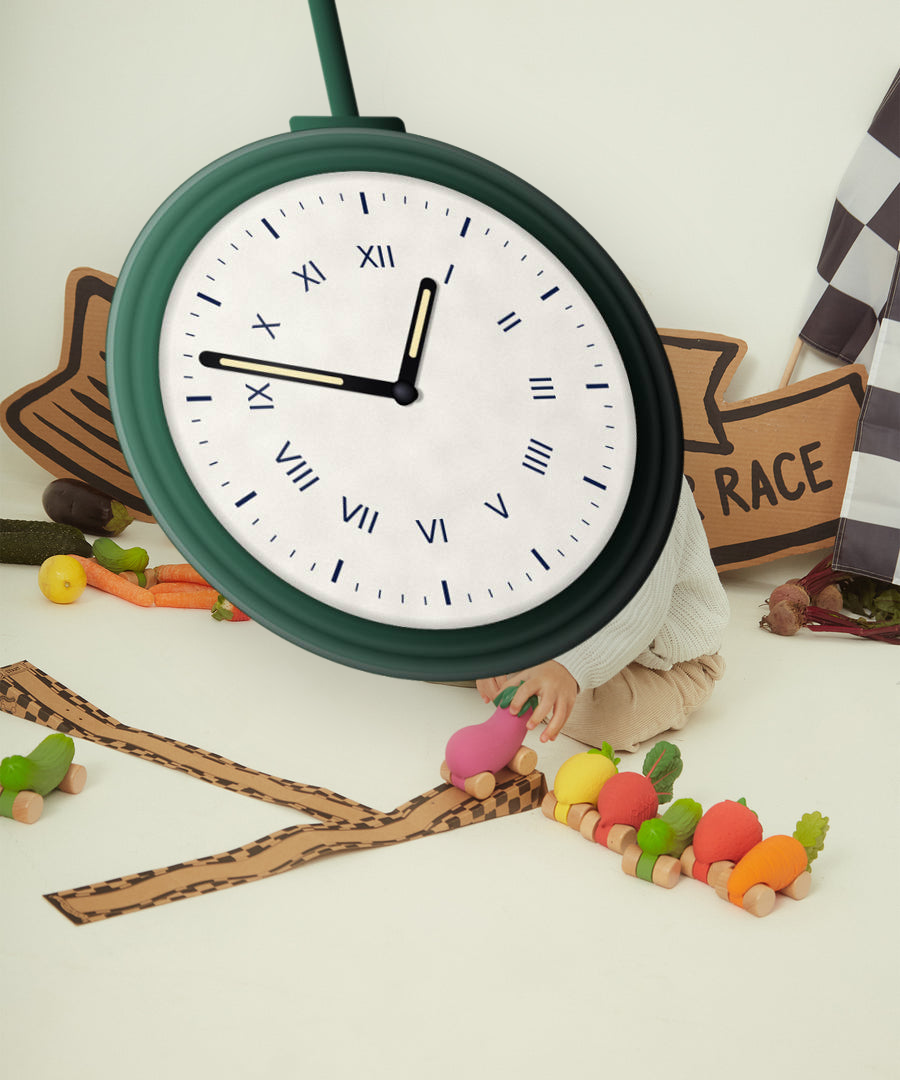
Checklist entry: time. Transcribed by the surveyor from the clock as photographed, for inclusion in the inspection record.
12:47
